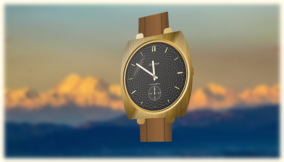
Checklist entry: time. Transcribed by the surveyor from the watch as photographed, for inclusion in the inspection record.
11:51
